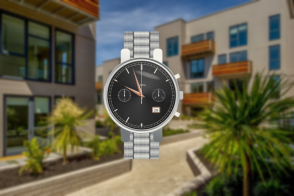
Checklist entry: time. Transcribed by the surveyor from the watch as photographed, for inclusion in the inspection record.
9:57
